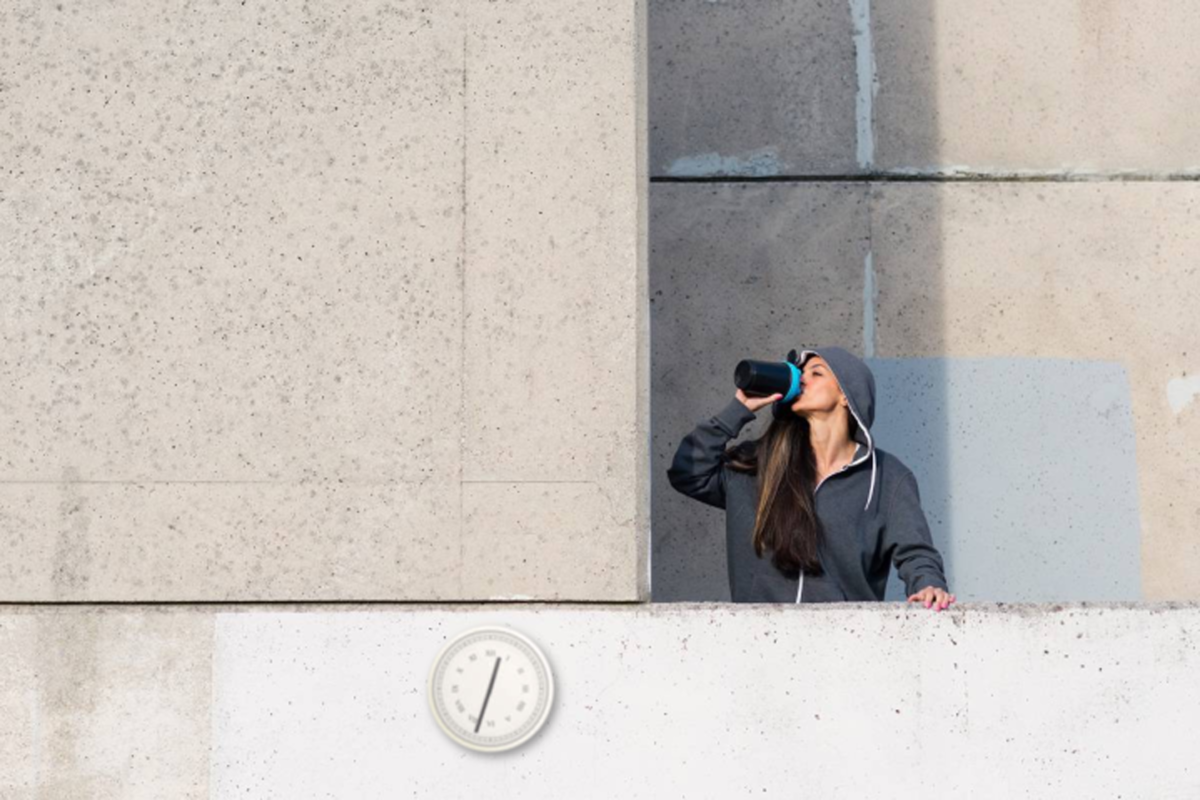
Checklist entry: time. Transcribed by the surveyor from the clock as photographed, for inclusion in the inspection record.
12:33
